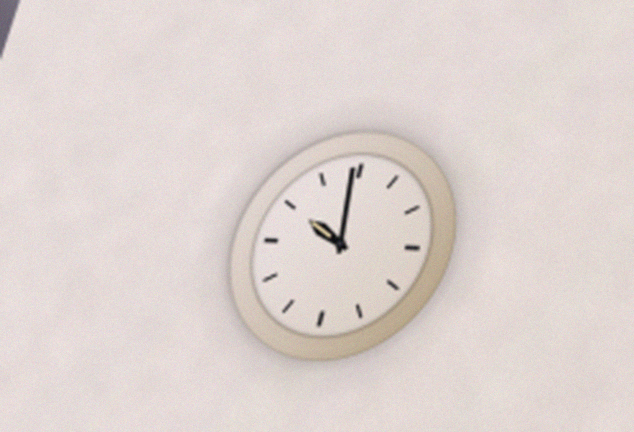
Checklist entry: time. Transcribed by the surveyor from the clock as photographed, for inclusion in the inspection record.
9:59
